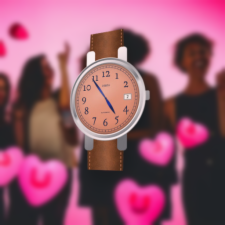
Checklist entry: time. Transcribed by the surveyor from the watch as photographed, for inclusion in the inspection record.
4:54
